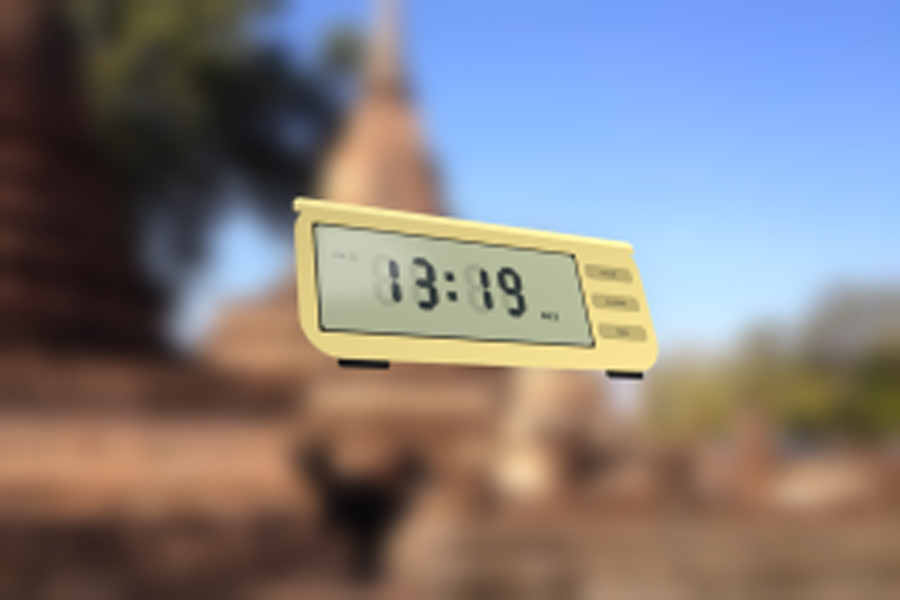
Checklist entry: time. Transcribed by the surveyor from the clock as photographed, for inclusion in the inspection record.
13:19
